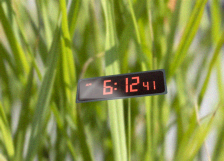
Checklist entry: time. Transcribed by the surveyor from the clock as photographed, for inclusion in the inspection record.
6:12:41
